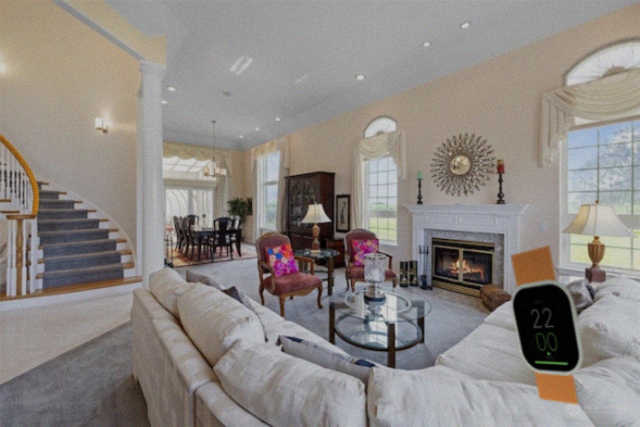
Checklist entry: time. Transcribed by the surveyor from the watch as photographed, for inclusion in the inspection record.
22:00
